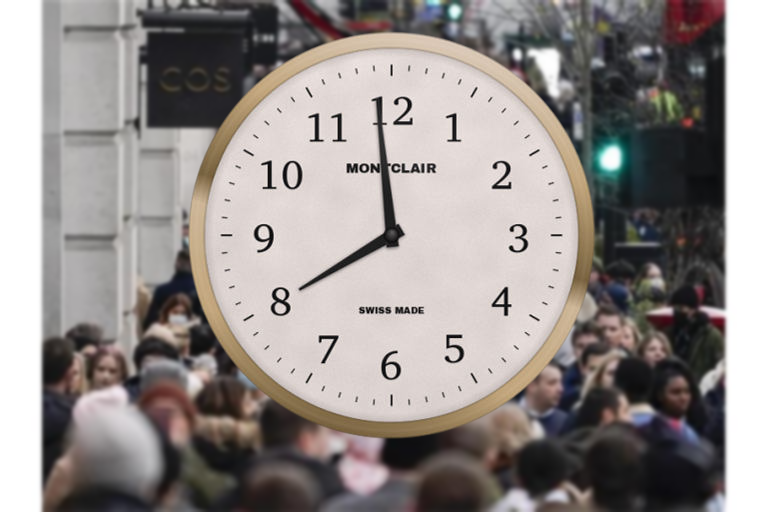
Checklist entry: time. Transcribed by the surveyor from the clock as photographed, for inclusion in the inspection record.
7:59
